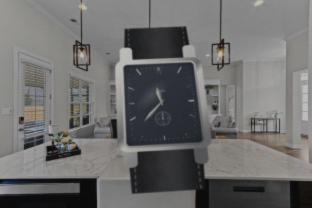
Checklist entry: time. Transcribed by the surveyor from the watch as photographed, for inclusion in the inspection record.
11:37
